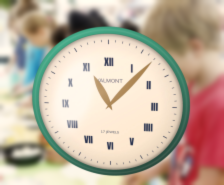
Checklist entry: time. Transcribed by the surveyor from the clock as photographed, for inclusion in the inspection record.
11:07
